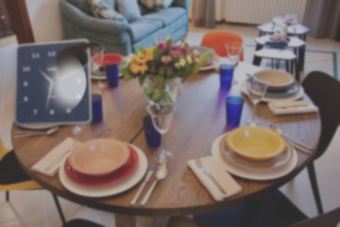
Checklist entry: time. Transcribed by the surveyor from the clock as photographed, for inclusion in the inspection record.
10:32
